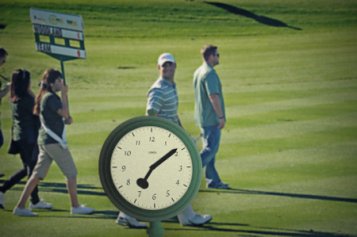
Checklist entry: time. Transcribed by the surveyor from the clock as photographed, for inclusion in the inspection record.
7:09
